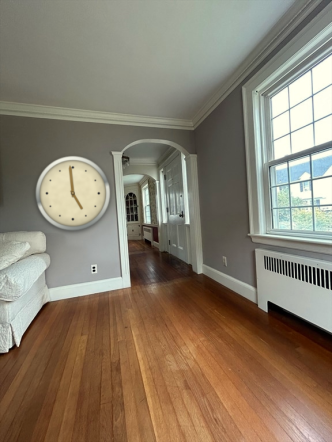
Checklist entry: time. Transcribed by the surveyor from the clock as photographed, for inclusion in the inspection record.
4:59
